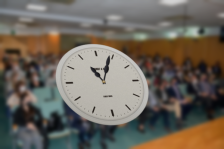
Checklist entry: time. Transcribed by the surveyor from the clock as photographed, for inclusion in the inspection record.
11:04
